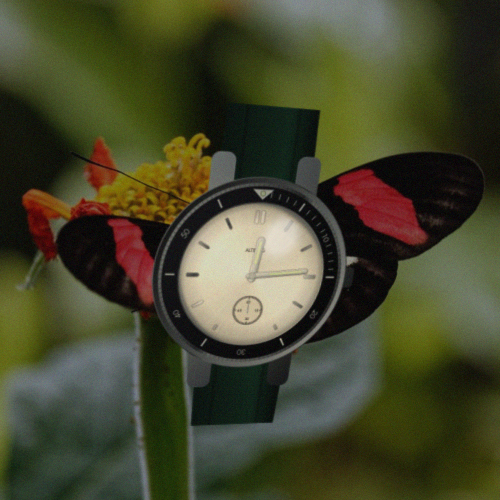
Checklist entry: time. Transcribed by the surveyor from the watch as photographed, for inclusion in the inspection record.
12:14
